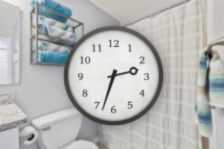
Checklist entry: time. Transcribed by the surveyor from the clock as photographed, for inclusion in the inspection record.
2:33
